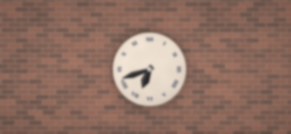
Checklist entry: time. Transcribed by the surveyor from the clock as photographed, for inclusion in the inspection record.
6:42
